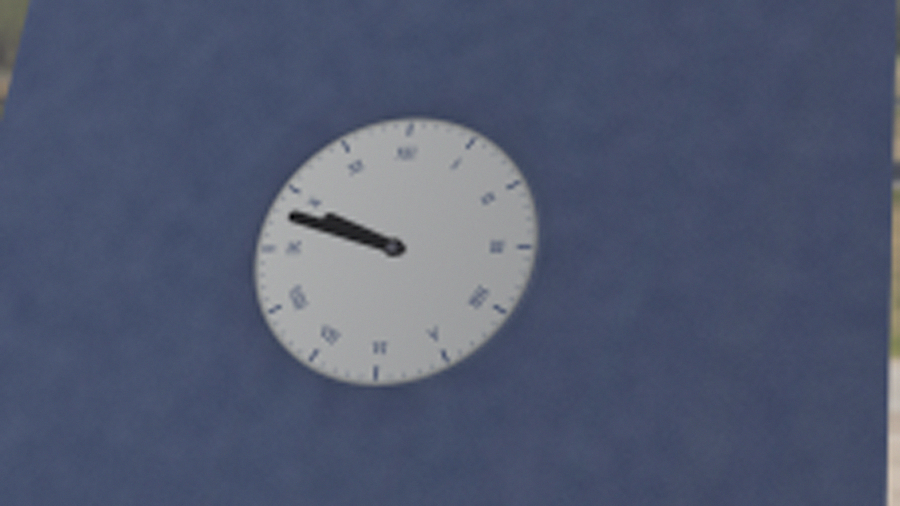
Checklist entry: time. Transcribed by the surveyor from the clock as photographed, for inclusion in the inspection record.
9:48
